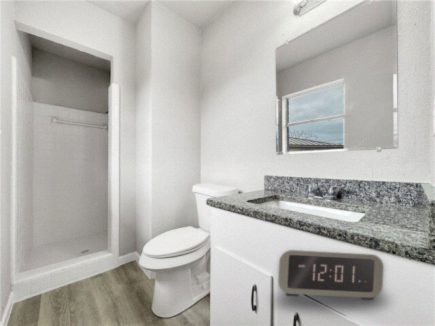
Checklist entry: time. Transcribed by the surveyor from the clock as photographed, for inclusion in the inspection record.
12:01
